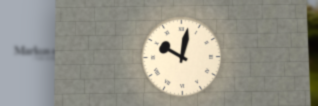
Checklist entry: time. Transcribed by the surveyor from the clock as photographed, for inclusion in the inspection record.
10:02
